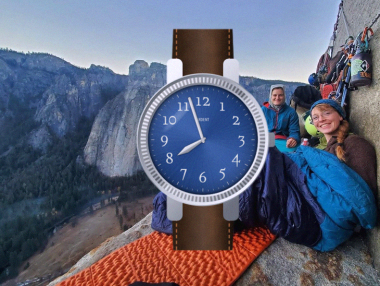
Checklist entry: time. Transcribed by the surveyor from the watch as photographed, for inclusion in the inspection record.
7:57
